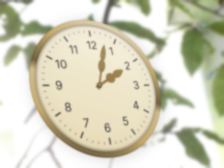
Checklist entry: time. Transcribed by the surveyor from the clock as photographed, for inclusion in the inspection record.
2:03
